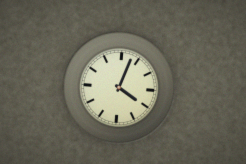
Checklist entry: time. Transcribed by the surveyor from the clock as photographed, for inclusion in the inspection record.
4:03
